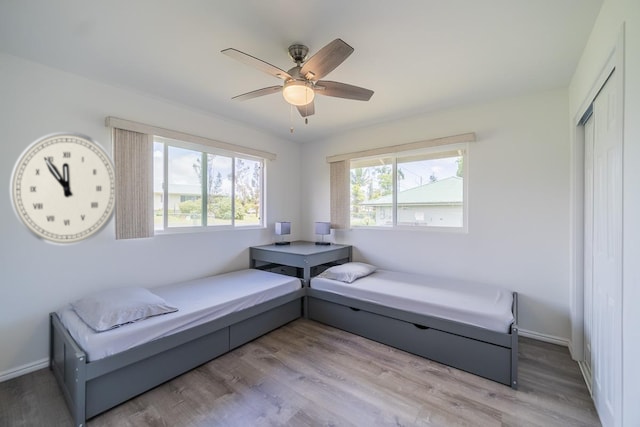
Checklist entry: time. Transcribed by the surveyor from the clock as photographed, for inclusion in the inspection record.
11:54
